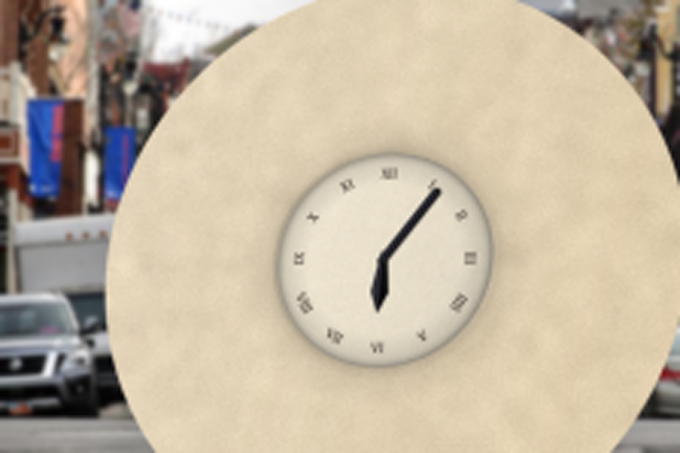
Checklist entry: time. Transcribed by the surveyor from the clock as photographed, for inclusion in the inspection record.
6:06
